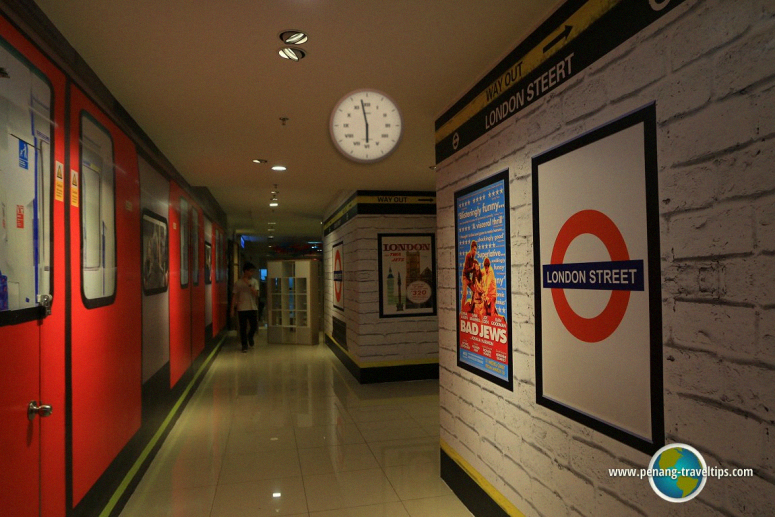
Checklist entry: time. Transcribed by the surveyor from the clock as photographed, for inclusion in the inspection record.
5:58
